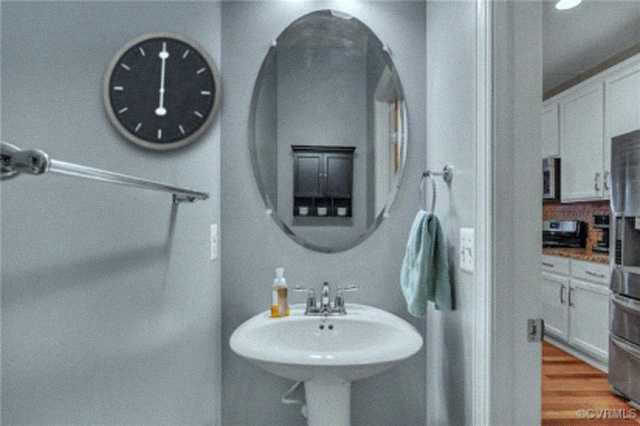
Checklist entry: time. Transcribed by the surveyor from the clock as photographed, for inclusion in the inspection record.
6:00
